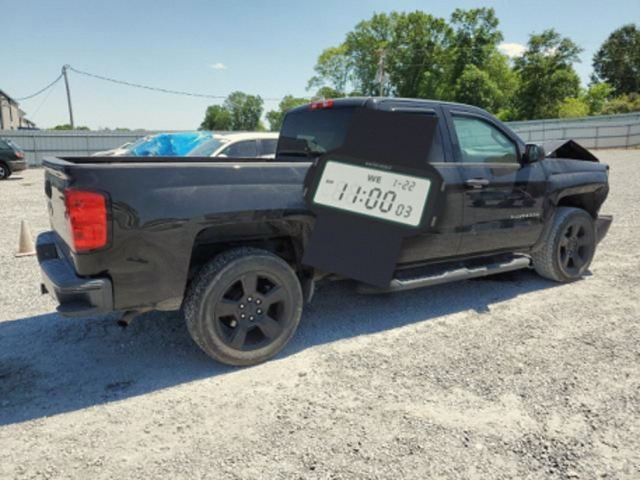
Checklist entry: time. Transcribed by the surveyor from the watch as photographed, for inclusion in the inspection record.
11:00:03
